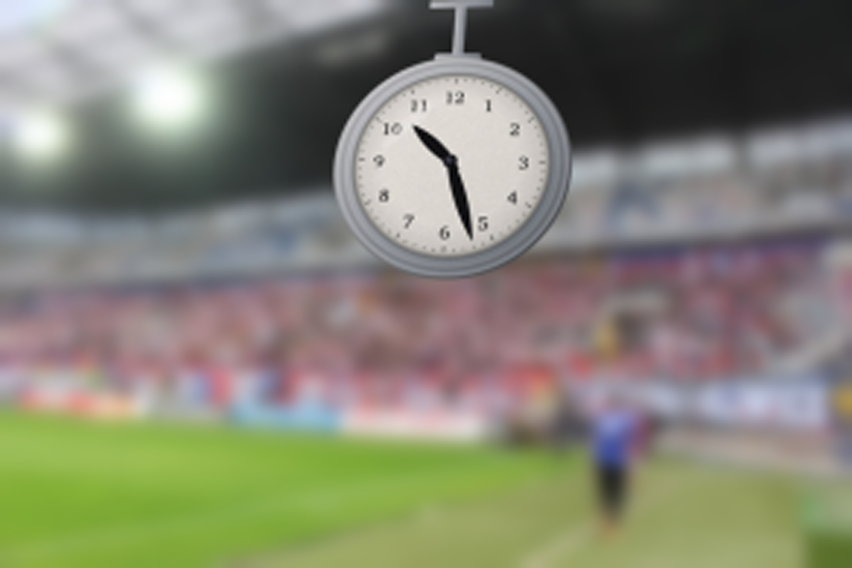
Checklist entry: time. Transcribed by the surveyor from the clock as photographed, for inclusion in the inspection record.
10:27
